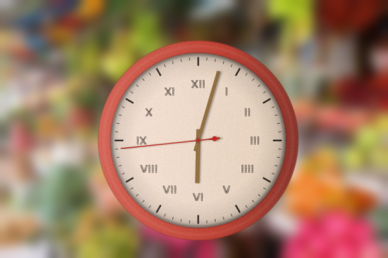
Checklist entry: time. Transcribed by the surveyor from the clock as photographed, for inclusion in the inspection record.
6:02:44
